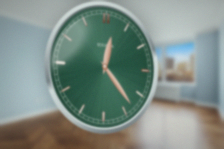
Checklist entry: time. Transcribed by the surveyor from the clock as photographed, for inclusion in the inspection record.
12:23
